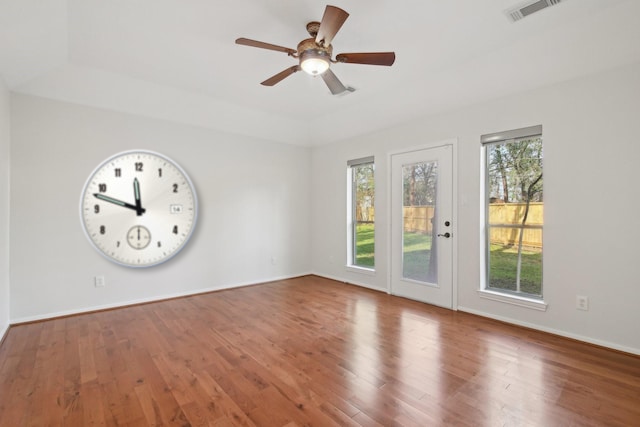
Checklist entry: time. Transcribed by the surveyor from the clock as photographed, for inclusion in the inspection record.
11:48
